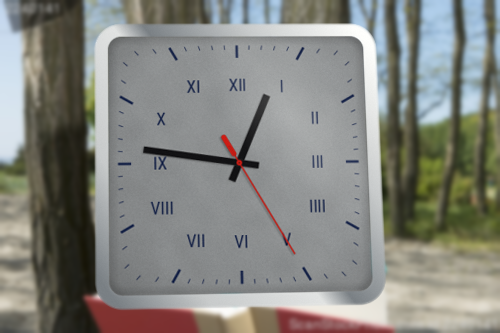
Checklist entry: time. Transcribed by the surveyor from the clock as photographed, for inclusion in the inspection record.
12:46:25
